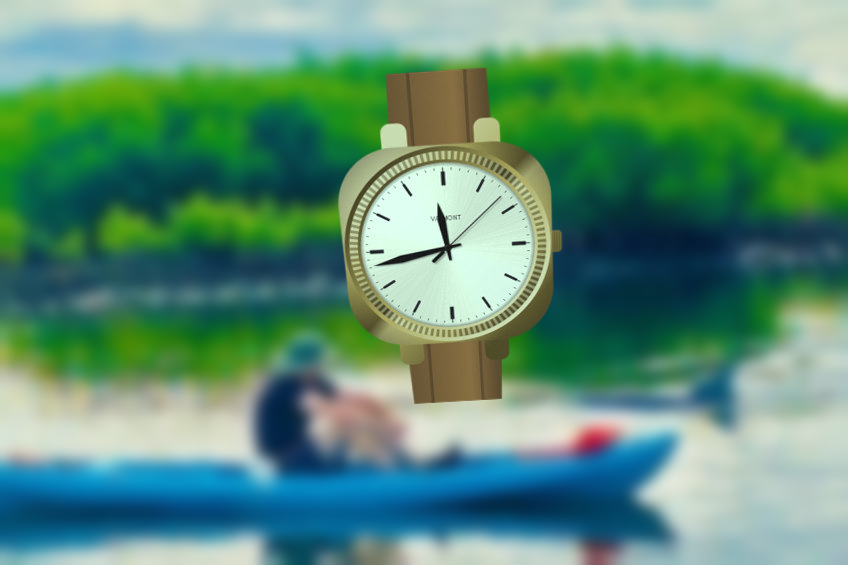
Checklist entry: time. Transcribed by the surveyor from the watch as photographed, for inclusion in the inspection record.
11:43:08
